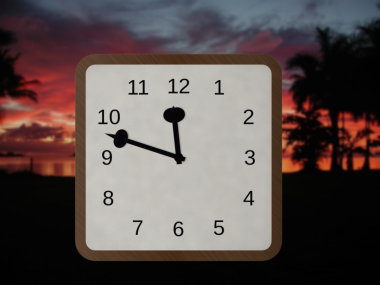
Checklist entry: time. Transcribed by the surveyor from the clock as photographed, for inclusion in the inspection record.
11:48
